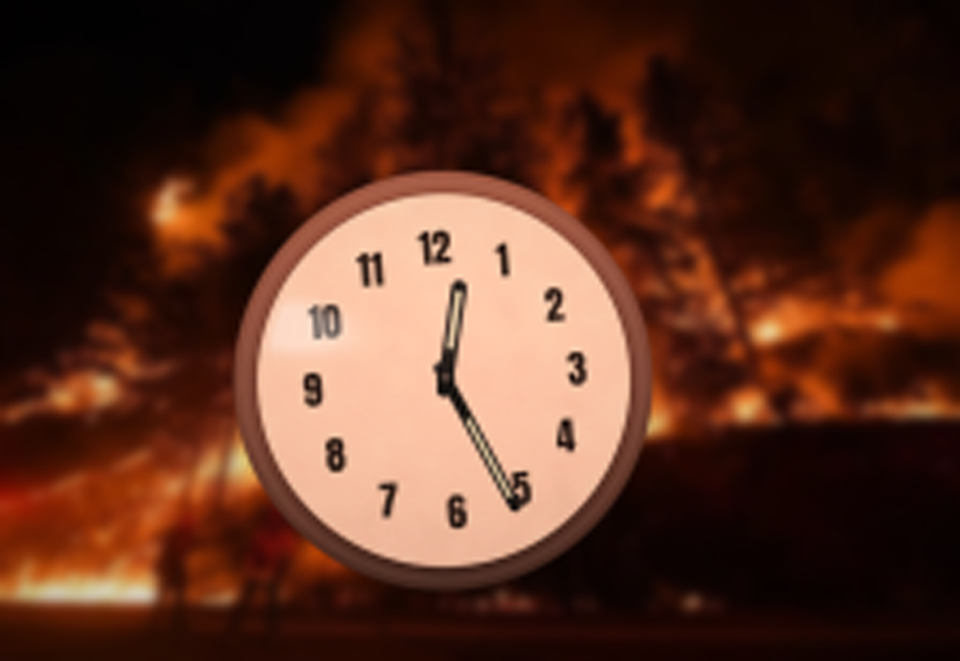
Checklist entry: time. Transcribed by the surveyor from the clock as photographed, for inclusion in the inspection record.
12:26
